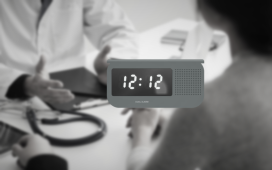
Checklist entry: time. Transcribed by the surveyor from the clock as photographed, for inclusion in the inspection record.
12:12
